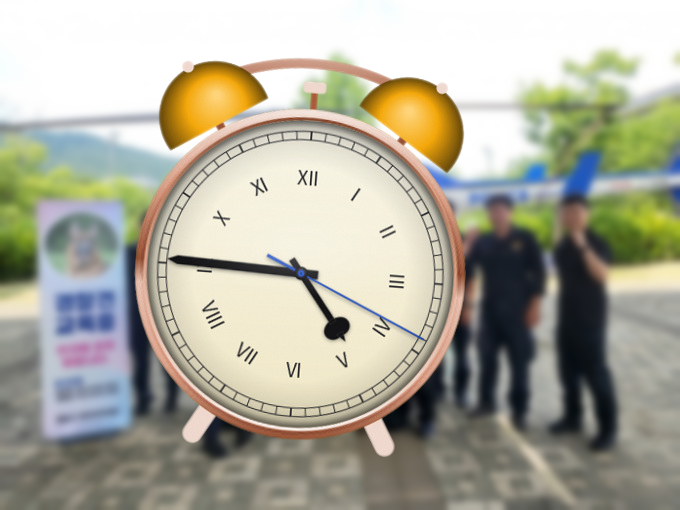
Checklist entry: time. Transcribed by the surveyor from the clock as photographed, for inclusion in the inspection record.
4:45:19
